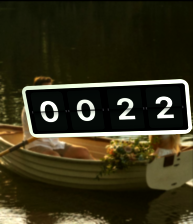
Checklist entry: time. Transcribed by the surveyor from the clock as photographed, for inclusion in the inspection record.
0:22
